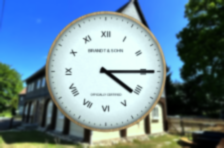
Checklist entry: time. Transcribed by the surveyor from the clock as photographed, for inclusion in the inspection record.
4:15
